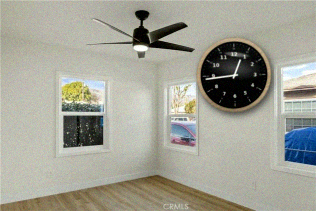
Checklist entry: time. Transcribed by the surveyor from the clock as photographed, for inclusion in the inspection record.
12:44
